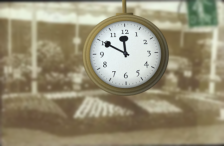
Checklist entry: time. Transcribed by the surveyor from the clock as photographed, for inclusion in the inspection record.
11:50
